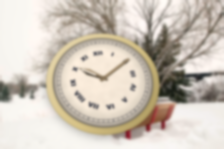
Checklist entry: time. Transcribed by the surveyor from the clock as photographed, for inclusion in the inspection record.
10:10
